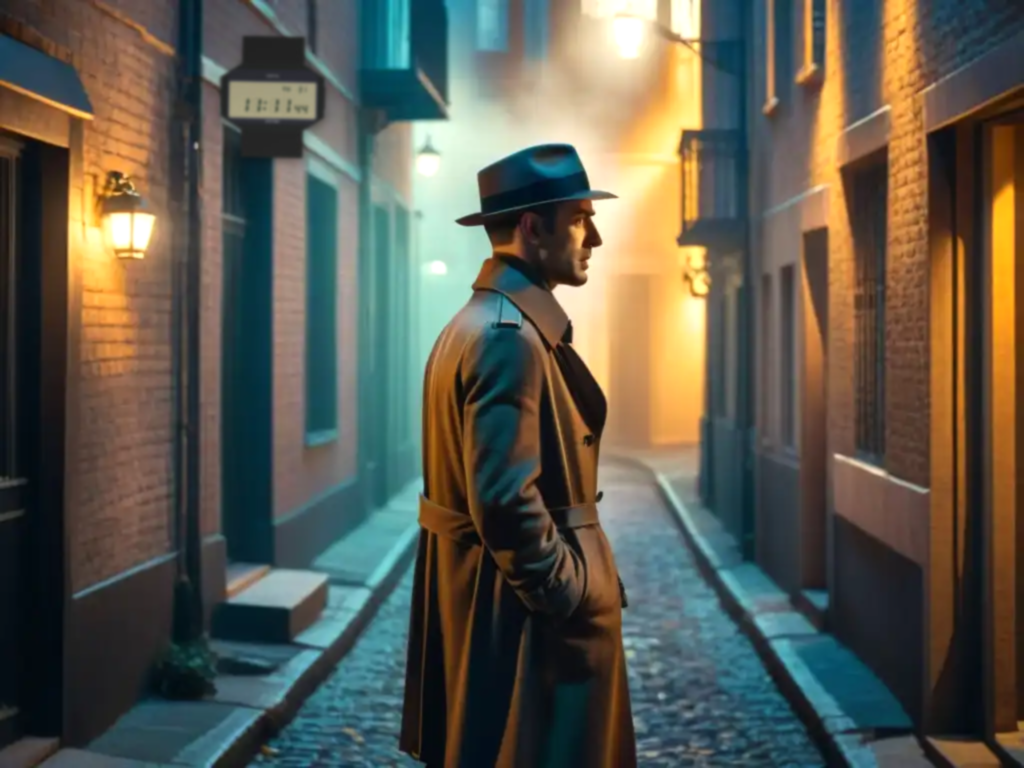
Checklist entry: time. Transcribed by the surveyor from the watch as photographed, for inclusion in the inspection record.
11:11
